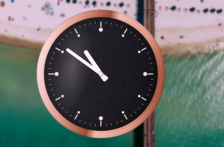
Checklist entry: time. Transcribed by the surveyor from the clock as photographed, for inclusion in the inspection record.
10:51
